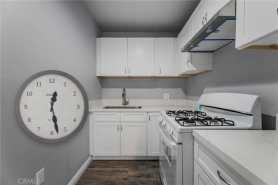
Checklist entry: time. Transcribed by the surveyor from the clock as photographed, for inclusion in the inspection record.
12:28
